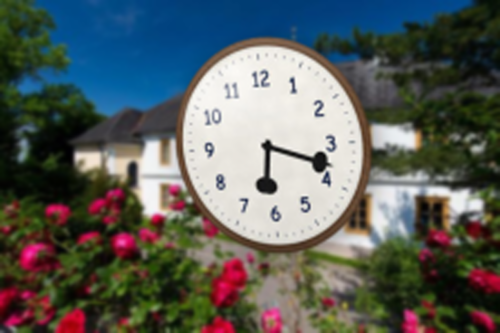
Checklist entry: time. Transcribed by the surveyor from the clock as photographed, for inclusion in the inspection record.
6:18
